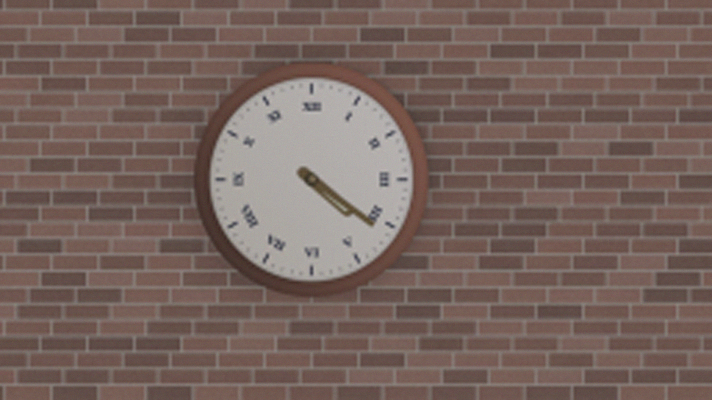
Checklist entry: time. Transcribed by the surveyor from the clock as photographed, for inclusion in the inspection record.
4:21
